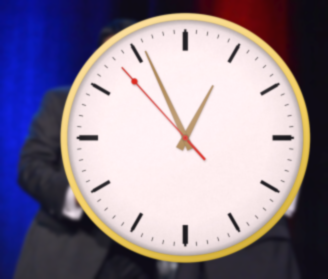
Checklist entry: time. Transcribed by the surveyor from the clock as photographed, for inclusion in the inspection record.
12:55:53
